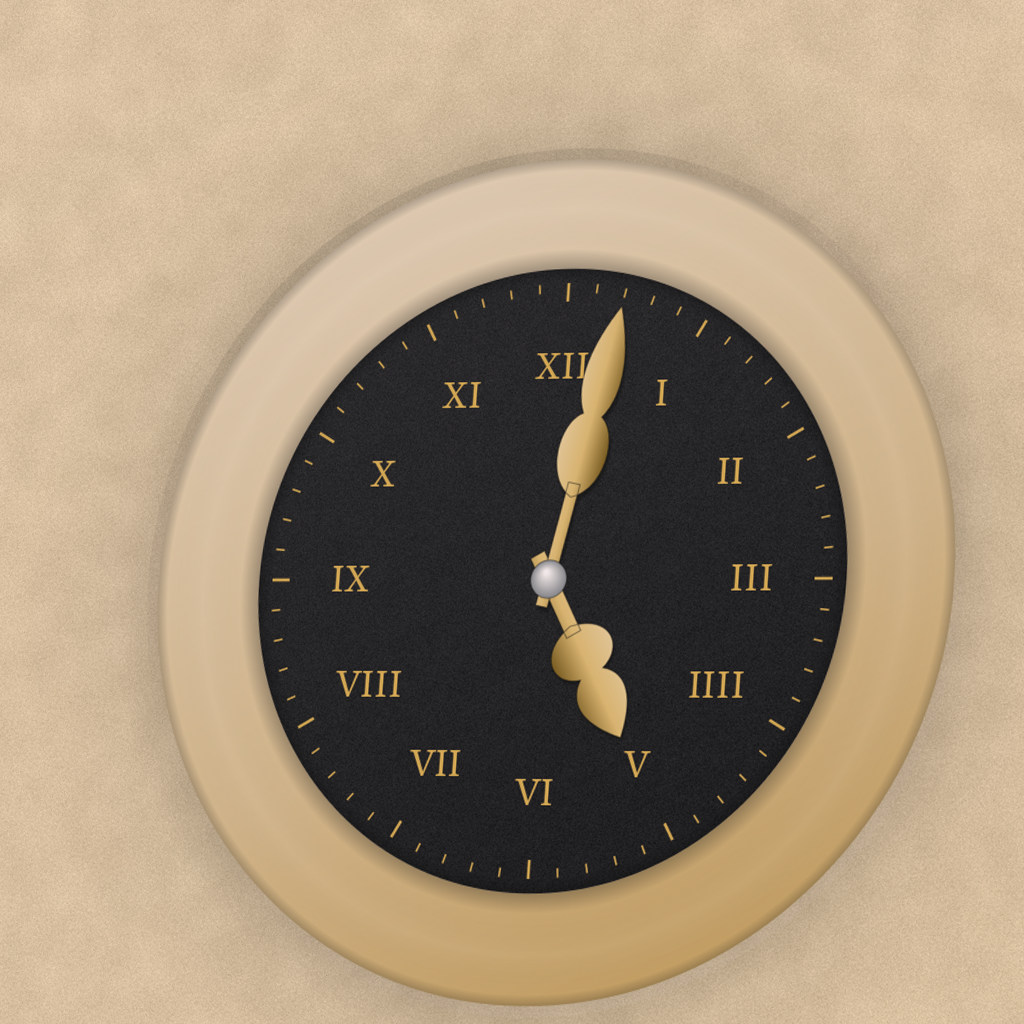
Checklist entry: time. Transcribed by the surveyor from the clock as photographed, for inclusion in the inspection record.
5:02
